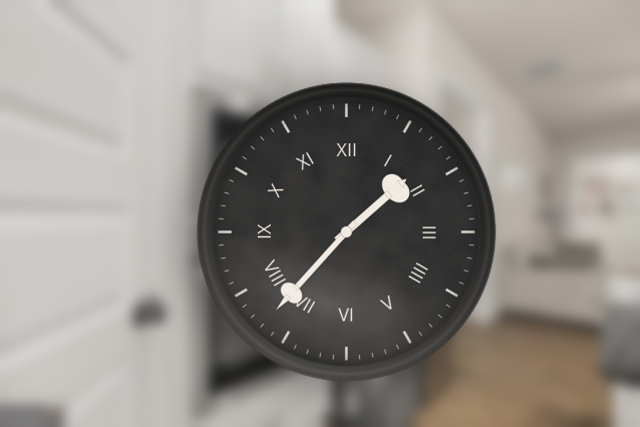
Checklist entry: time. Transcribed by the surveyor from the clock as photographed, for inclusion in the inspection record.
1:37
